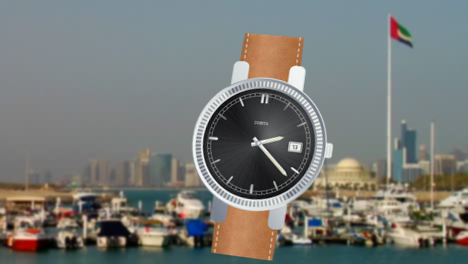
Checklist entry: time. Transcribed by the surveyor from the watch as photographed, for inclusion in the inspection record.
2:22
